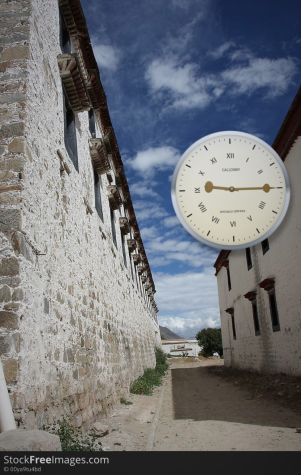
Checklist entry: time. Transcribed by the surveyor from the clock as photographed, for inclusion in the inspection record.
9:15
